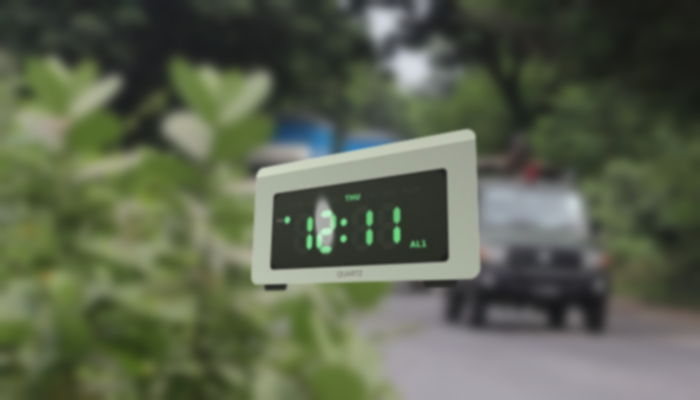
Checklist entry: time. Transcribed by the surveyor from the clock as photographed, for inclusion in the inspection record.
12:11
